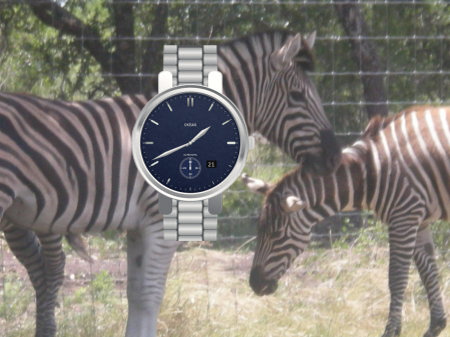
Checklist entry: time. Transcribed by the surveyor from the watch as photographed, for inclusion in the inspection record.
1:41
